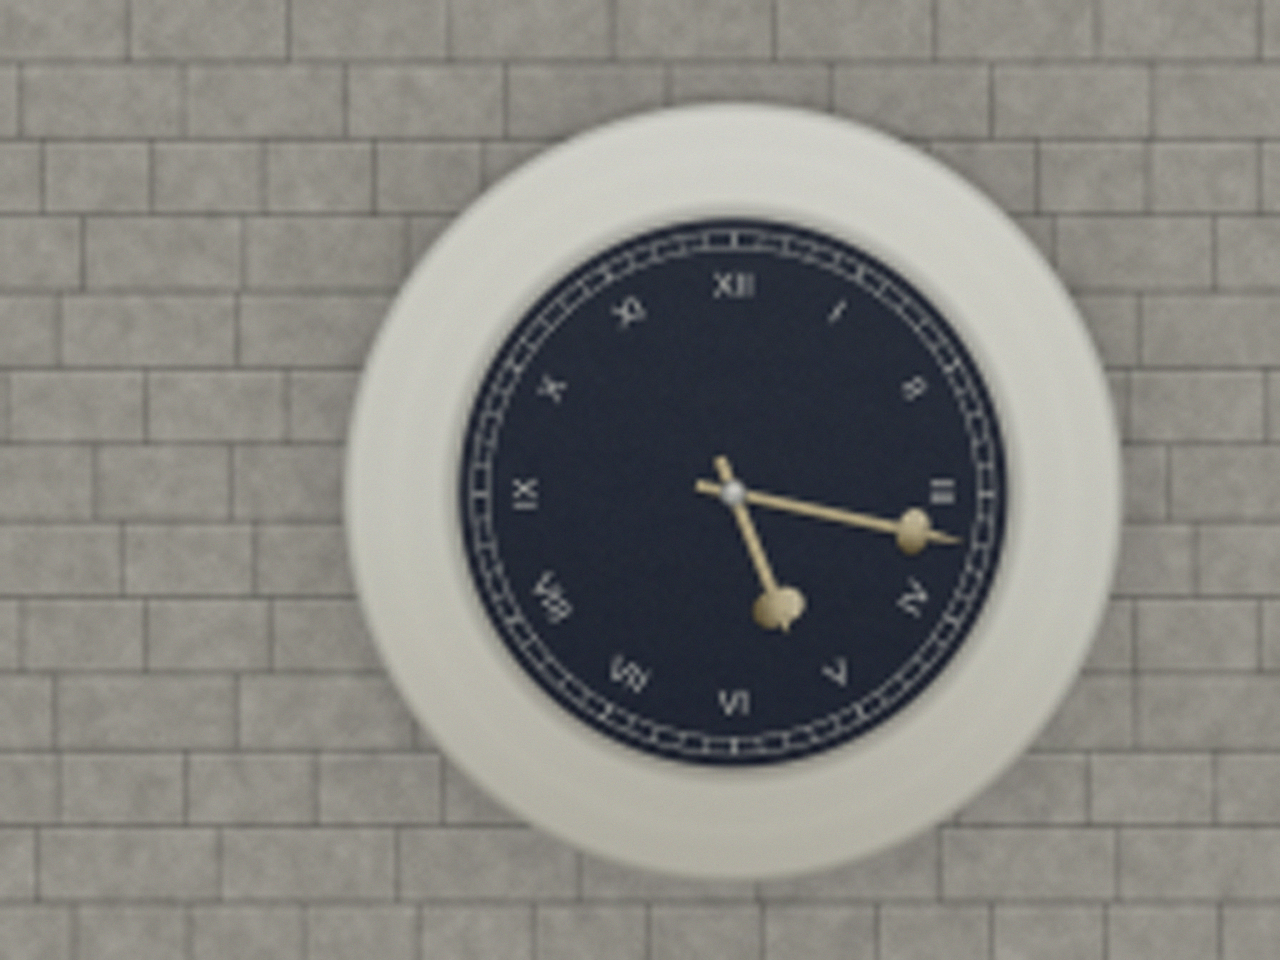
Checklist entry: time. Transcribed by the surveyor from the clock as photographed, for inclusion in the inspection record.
5:17
